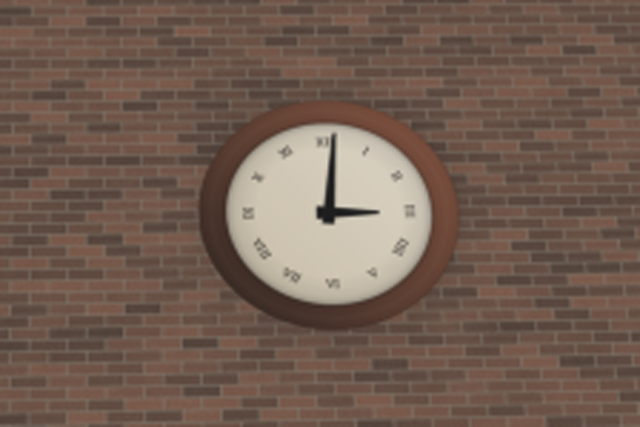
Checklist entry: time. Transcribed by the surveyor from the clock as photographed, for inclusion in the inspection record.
3:01
